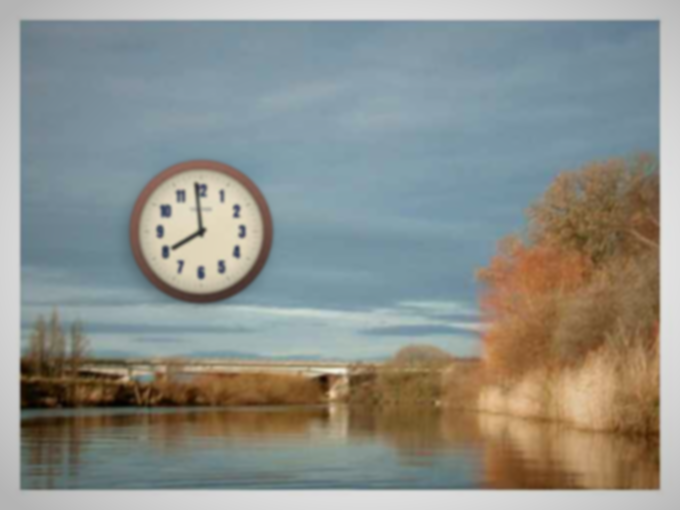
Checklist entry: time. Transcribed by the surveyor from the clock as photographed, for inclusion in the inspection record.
7:59
